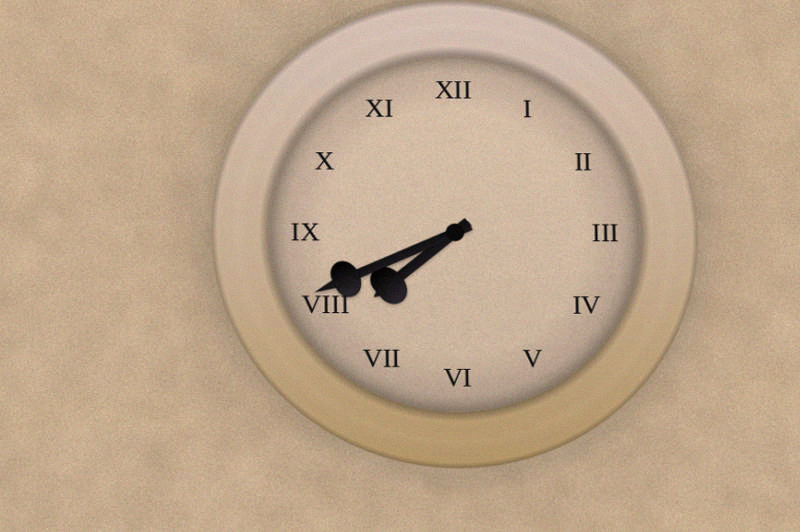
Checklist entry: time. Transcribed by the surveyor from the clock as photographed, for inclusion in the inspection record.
7:41
